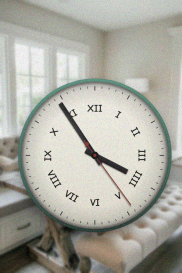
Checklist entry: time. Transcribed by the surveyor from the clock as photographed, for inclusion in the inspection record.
3:54:24
